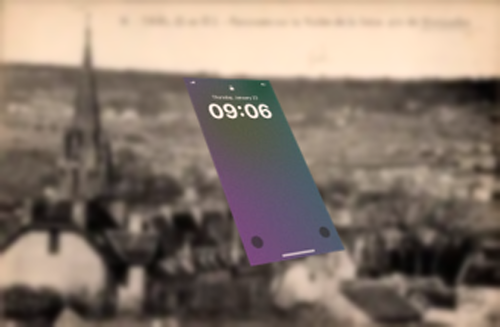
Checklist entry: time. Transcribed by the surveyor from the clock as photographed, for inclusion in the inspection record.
9:06
